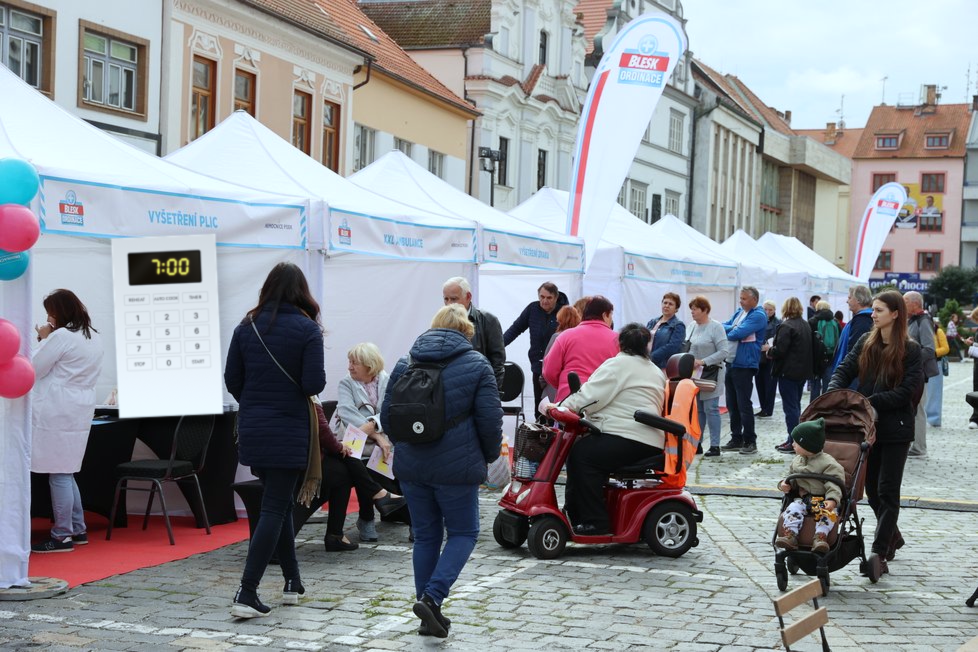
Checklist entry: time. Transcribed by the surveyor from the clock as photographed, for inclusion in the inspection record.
7:00
